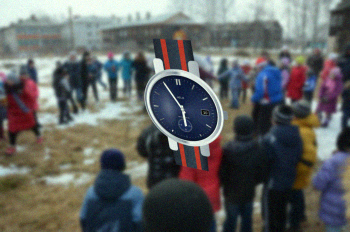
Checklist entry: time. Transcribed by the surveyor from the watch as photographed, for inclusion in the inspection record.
5:55
